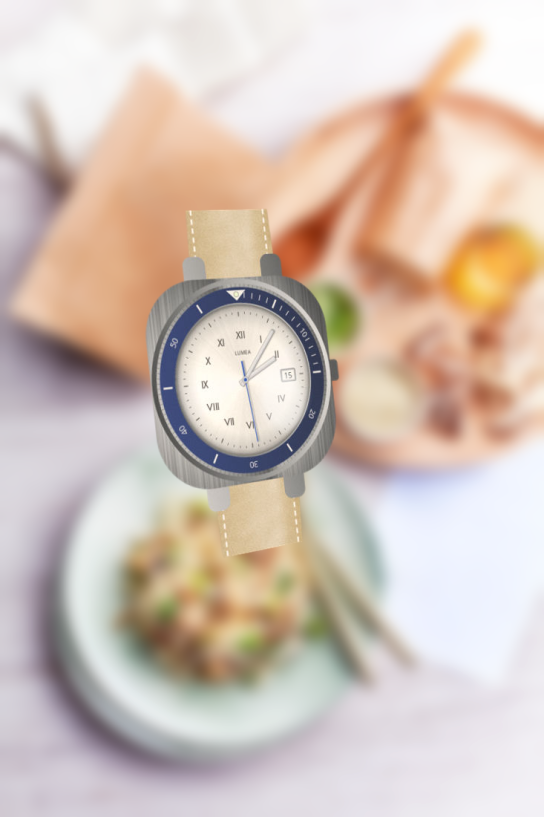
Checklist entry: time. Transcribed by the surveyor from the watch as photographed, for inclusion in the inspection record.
2:06:29
